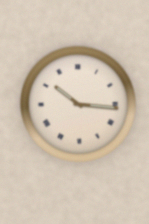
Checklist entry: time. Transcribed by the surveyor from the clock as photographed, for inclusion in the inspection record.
10:16
